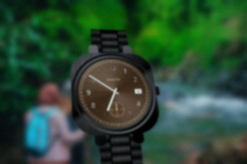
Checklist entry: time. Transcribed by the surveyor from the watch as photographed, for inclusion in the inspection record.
6:51
